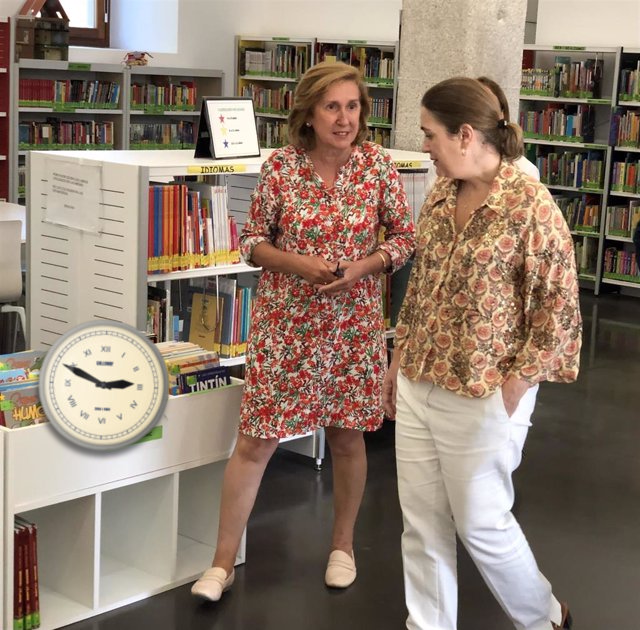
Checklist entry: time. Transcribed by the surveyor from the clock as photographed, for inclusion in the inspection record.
2:49
